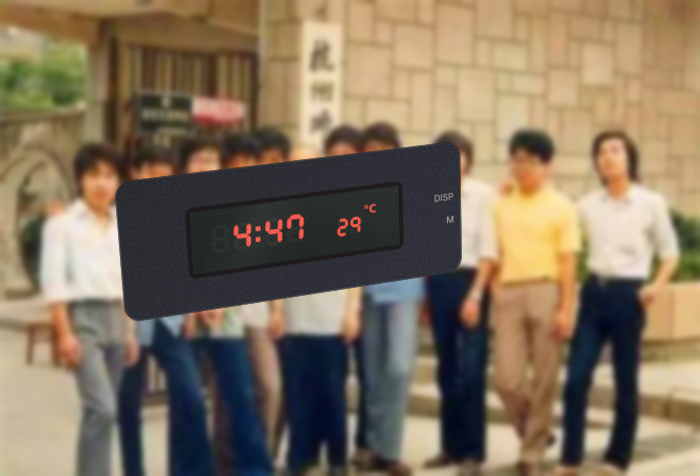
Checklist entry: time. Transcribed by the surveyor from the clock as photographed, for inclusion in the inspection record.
4:47
